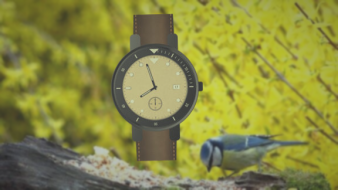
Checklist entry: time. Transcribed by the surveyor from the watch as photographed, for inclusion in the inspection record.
7:57
